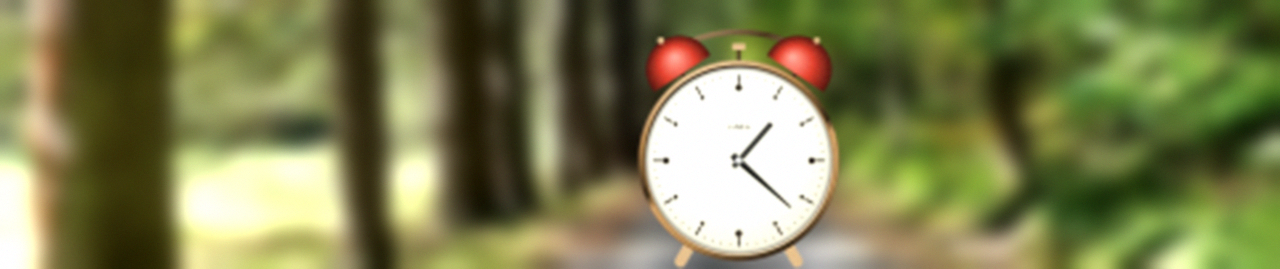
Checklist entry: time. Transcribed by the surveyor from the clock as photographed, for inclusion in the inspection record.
1:22
